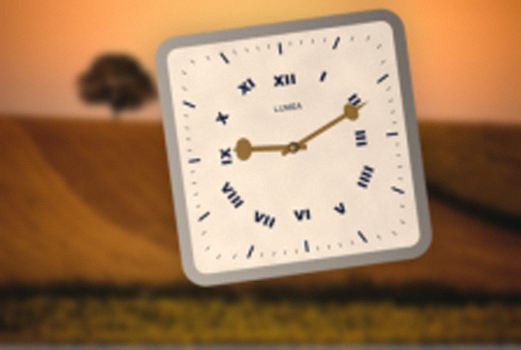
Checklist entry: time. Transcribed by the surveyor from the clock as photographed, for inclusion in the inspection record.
9:11
